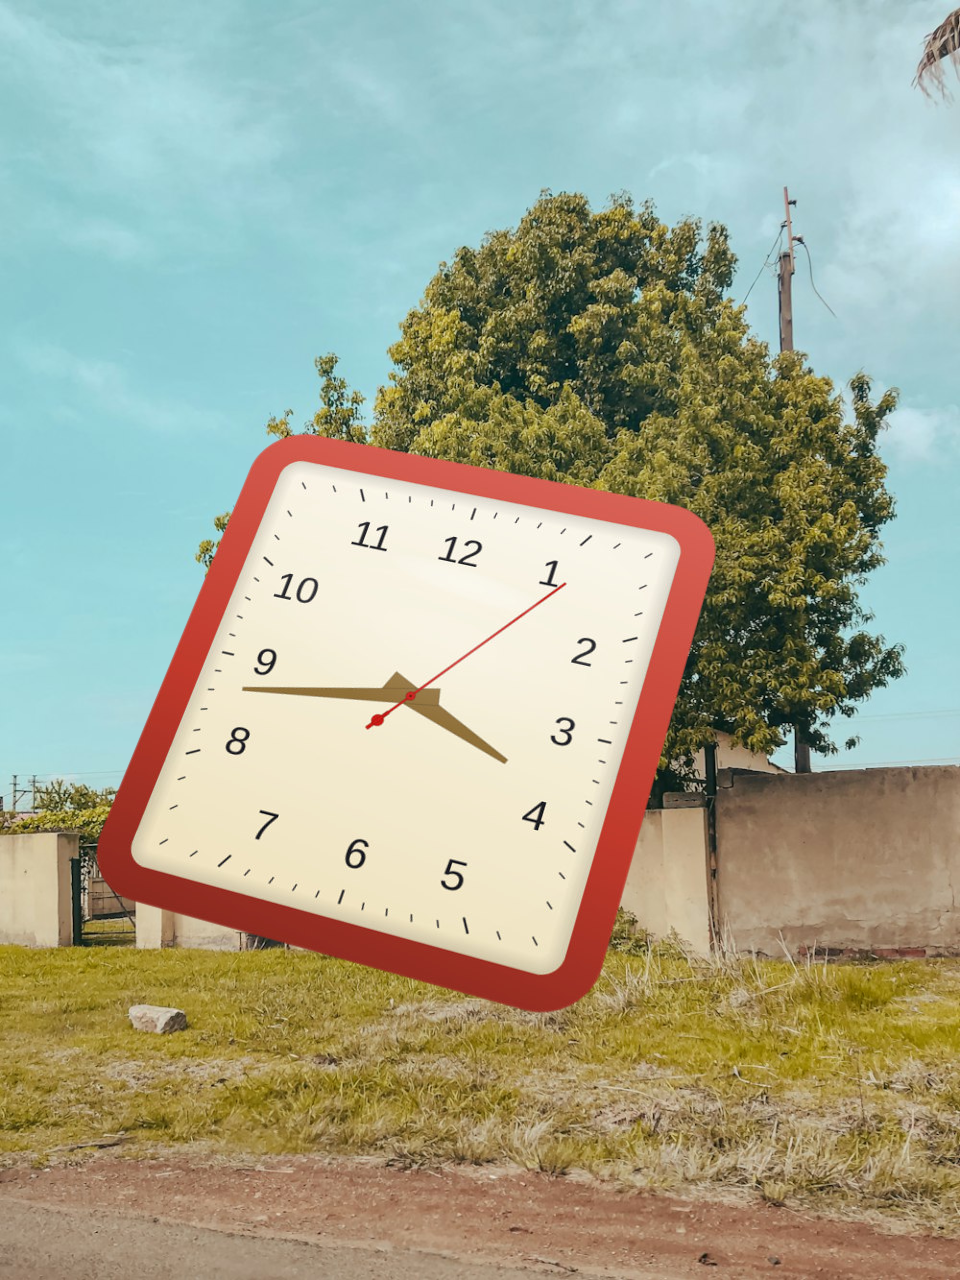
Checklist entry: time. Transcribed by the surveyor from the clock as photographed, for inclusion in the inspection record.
3:43:06
